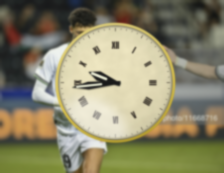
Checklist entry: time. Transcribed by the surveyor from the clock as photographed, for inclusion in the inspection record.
9:44
